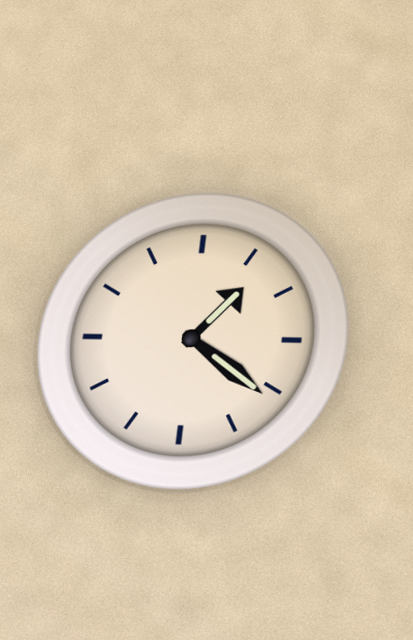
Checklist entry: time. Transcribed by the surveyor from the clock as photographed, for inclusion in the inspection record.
1:21
